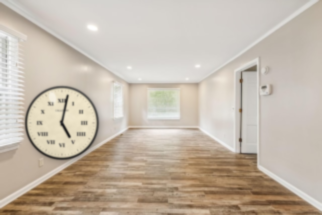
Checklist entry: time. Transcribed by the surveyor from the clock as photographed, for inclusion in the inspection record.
5:02
